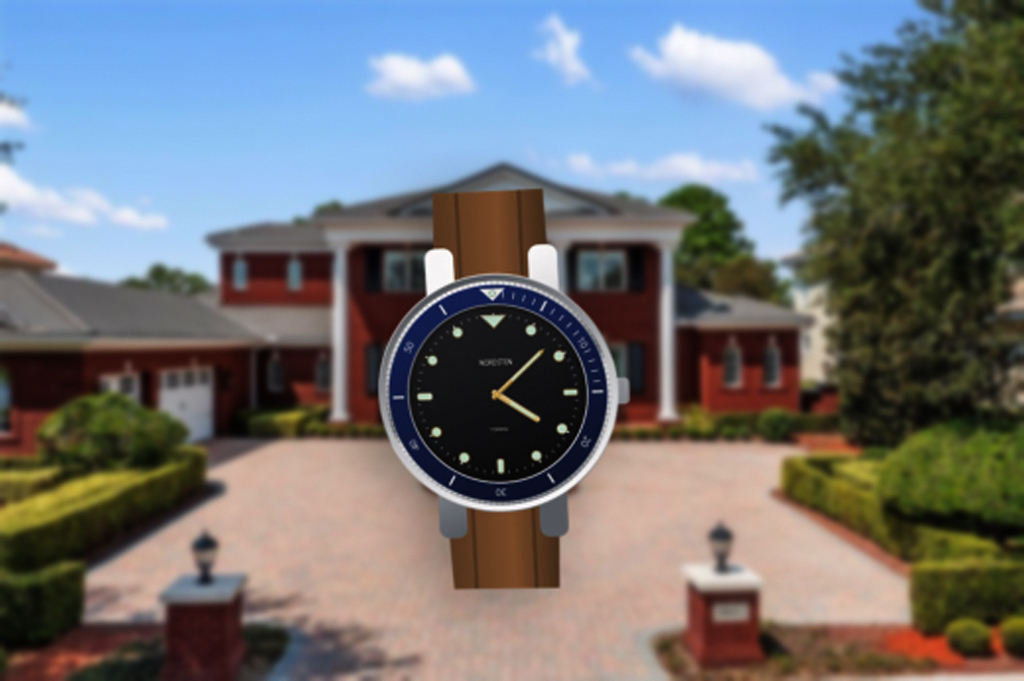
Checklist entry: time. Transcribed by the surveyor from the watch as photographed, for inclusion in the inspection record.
4:08
